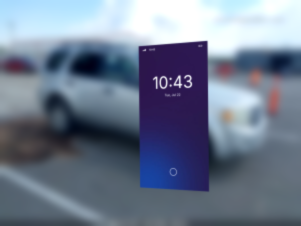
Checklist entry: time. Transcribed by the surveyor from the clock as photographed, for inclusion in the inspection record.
10:43
